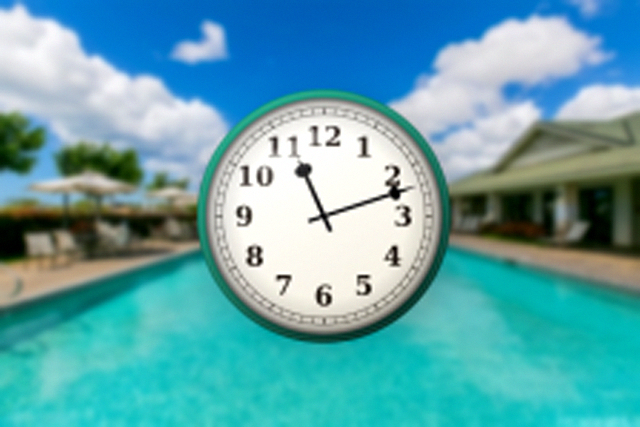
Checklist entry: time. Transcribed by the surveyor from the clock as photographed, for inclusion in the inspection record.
11:12
